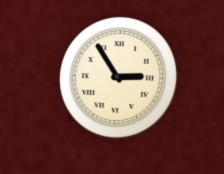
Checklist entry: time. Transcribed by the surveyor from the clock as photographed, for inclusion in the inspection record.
2:54
